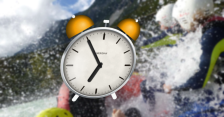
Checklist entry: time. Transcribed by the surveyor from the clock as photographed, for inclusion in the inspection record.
6:55
